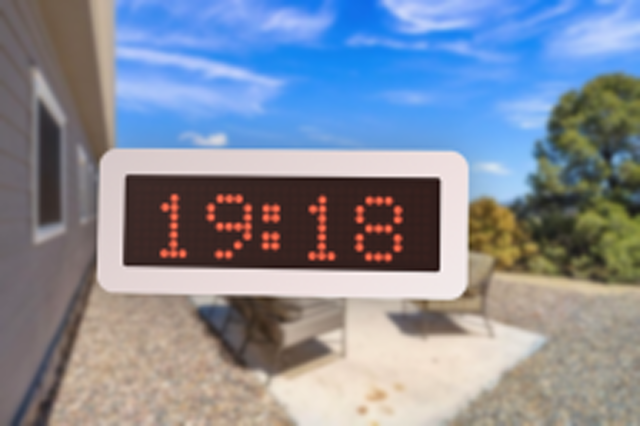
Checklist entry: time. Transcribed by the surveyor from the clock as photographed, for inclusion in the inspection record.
19:18
